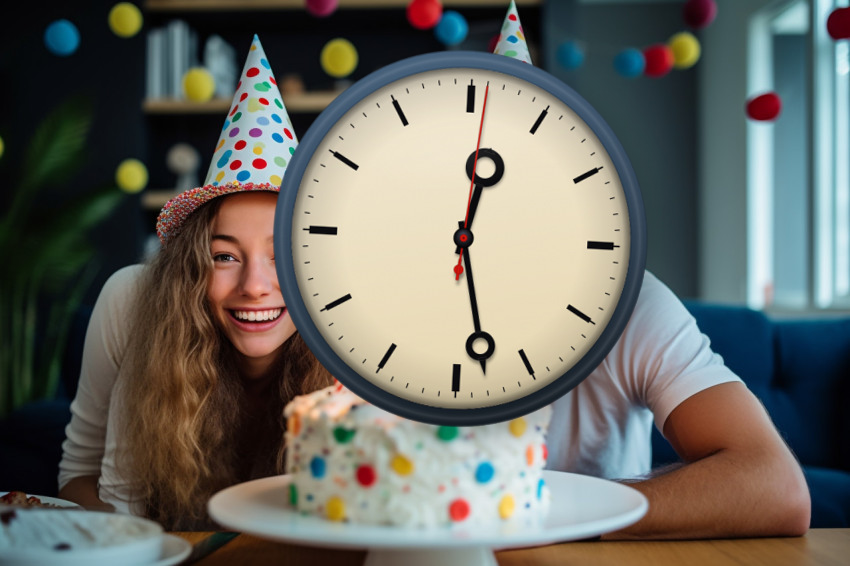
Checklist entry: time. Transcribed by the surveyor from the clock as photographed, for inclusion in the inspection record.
12:28:01
